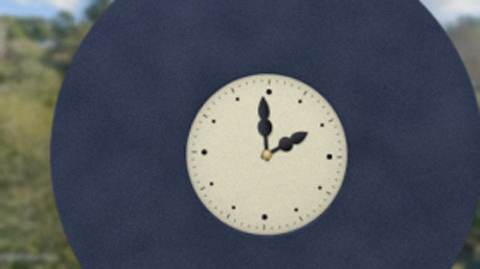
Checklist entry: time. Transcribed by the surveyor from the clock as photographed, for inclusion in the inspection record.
1:59
